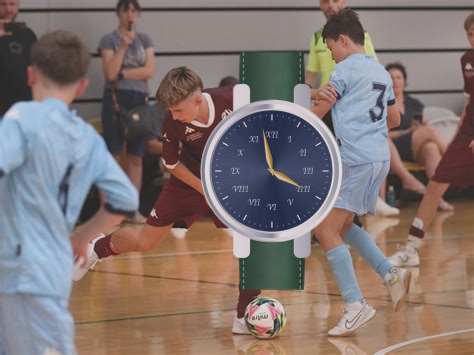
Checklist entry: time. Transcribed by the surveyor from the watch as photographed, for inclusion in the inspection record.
3:58
